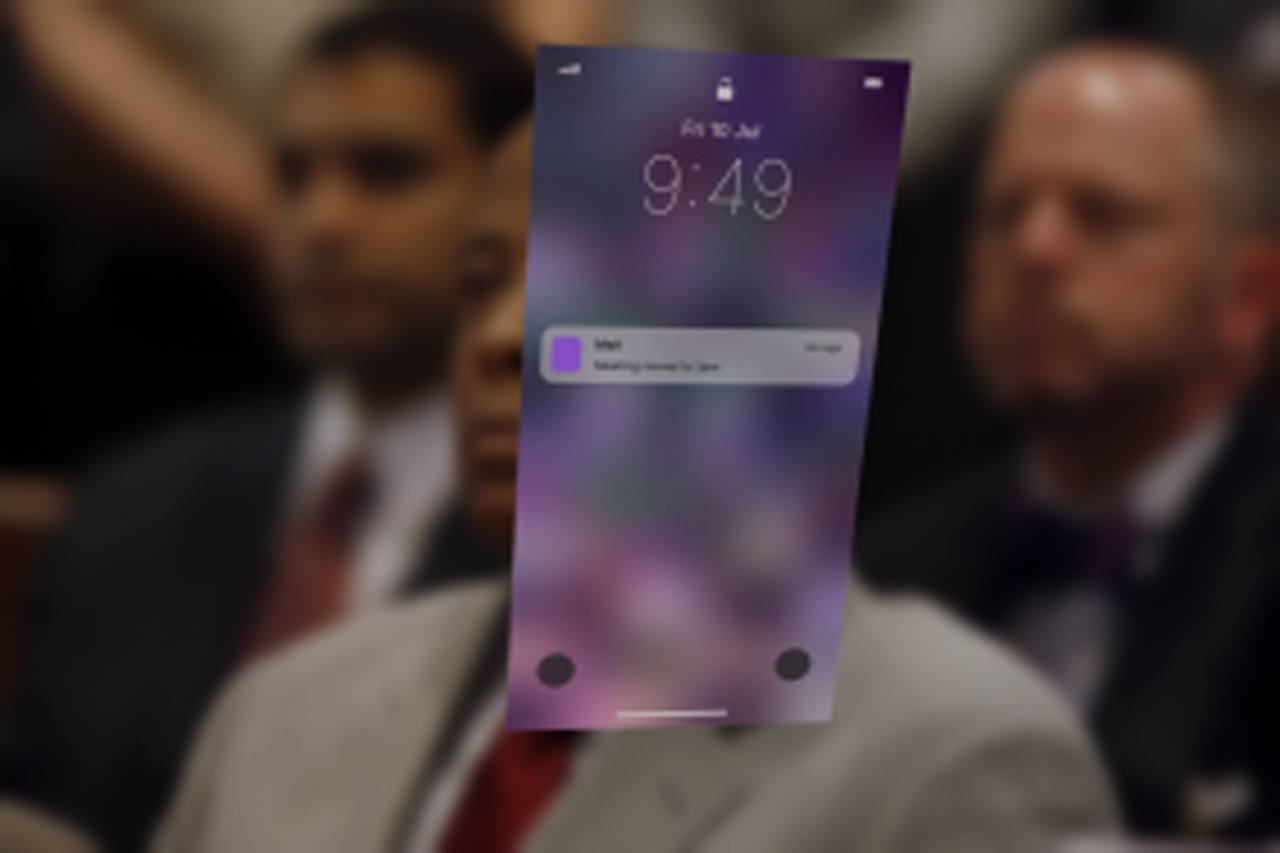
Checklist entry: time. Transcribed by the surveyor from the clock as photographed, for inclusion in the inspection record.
9:49
